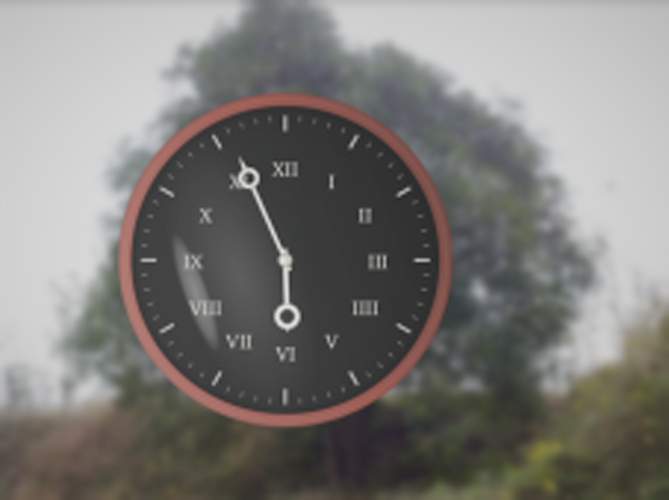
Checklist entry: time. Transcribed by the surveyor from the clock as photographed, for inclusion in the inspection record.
5:56
